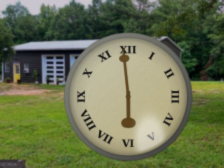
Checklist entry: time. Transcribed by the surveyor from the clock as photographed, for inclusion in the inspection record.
5:59
